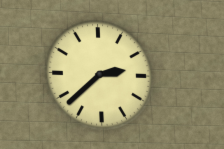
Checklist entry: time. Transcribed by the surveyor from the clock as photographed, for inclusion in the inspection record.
2:38
